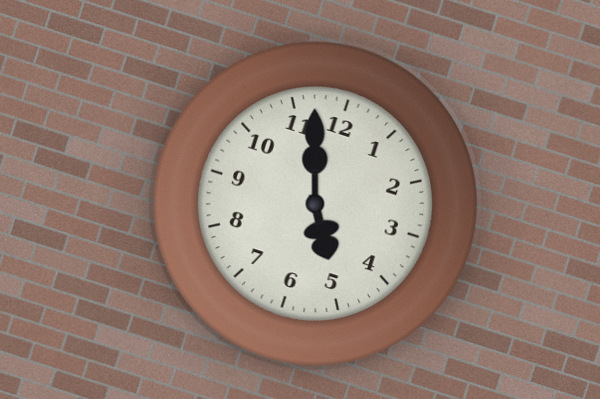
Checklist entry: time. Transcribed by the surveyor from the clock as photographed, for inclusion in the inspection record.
4:57
